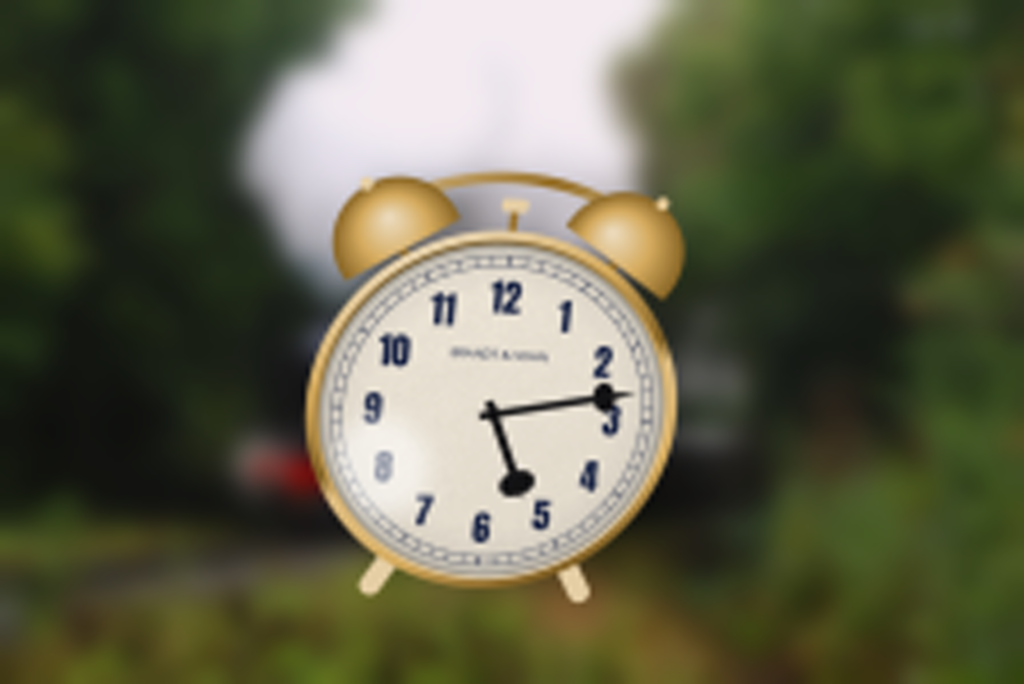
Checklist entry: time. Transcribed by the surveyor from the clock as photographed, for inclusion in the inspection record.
5:13
